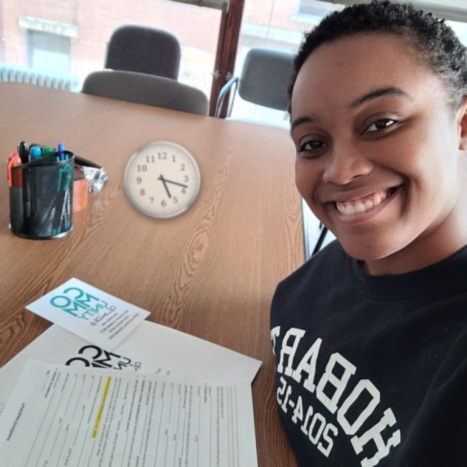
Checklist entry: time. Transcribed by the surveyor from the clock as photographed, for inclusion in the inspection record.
5:18
